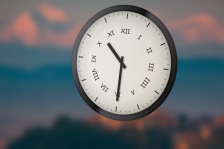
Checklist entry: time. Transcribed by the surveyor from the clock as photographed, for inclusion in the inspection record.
10:30
